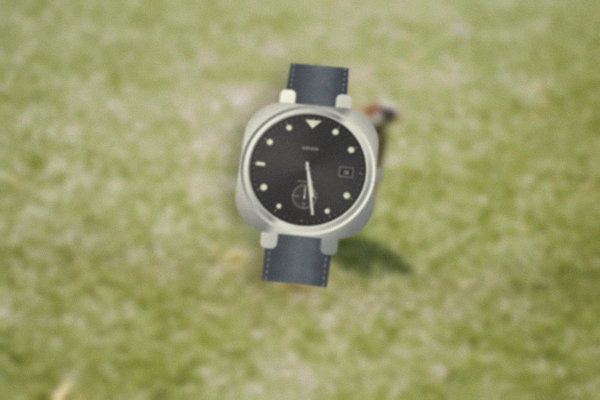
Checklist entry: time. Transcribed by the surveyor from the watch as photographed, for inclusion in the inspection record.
5:28
